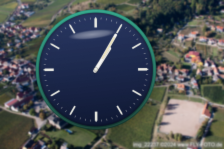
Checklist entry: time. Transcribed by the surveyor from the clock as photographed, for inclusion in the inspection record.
1:05
